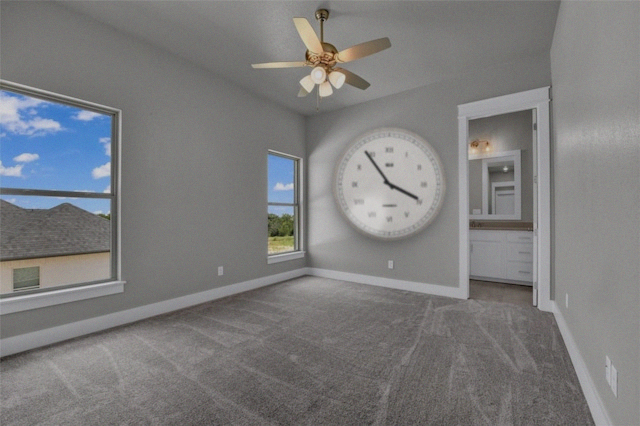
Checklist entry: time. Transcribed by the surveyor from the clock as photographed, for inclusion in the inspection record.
3:54
